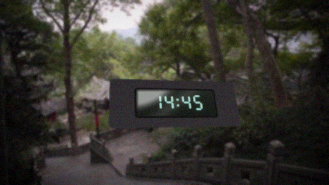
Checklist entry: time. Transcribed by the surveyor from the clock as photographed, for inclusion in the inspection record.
14:45
